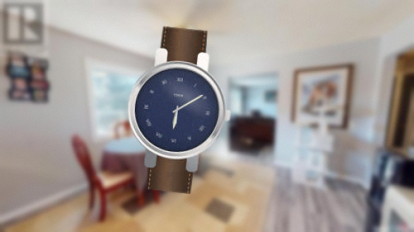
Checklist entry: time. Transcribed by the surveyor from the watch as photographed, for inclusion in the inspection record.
6:09
